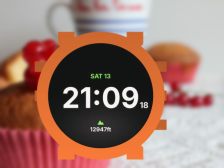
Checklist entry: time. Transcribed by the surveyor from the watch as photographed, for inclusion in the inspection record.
21:09:18
